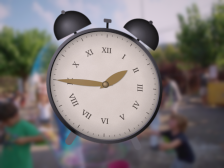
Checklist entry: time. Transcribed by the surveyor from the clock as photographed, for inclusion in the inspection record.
1:45
